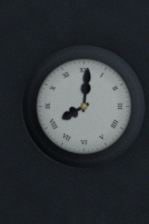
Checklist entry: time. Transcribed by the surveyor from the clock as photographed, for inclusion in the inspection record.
8:01
